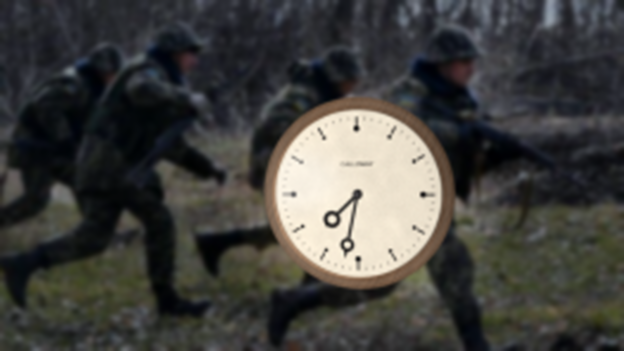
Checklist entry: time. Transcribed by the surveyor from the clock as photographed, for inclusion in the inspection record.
7:32
